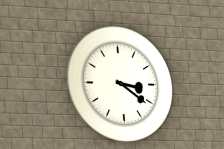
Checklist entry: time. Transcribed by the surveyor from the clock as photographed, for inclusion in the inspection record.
3:21
